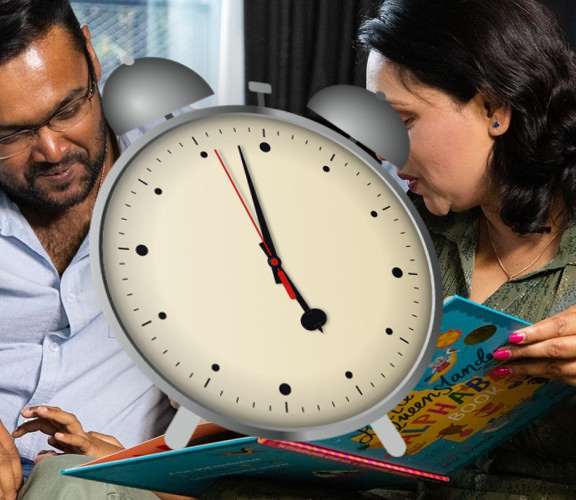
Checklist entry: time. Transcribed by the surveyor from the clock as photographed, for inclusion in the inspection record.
4:57:56
